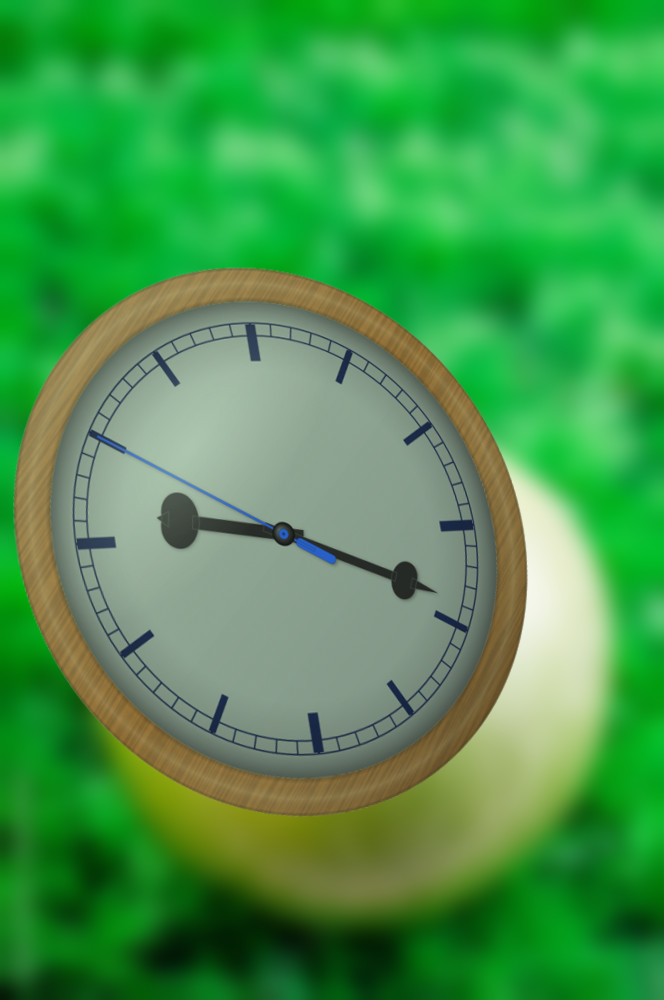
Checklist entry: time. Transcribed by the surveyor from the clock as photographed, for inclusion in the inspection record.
9:18:50
